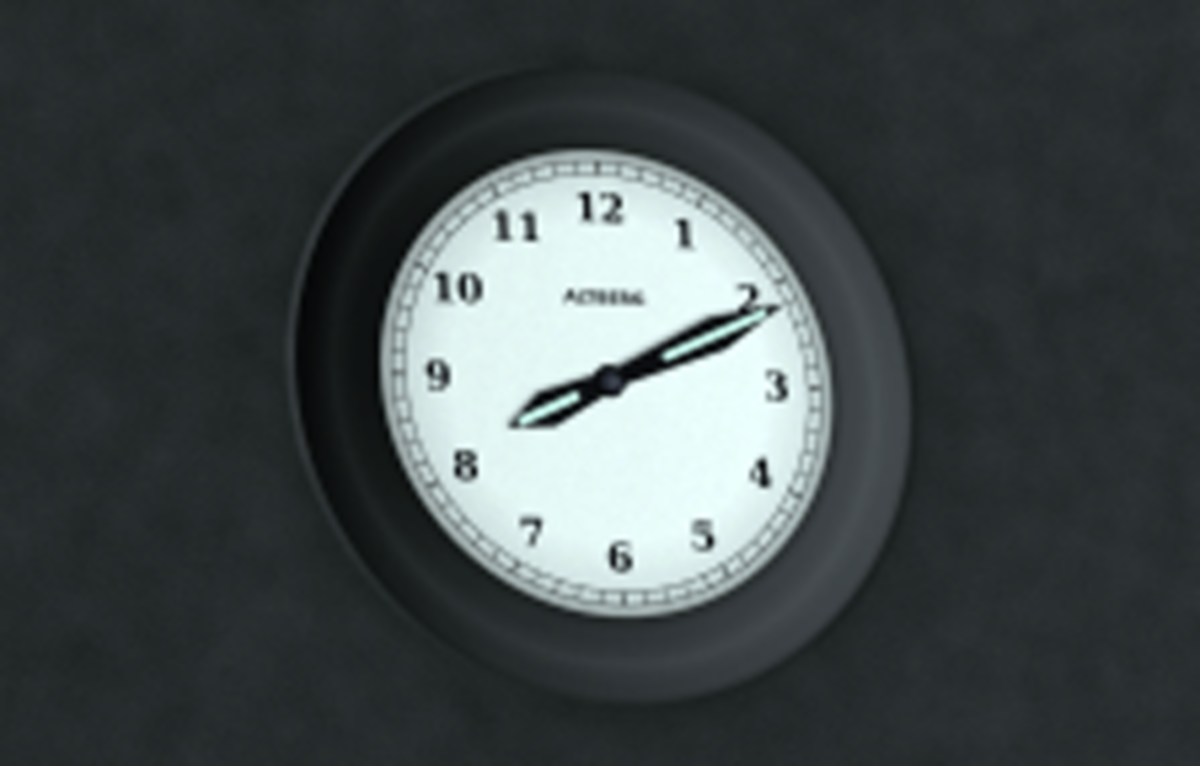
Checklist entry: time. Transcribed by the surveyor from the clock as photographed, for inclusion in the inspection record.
8:11
